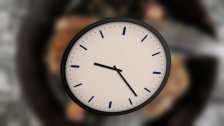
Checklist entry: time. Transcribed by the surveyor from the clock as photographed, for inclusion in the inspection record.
9:23
